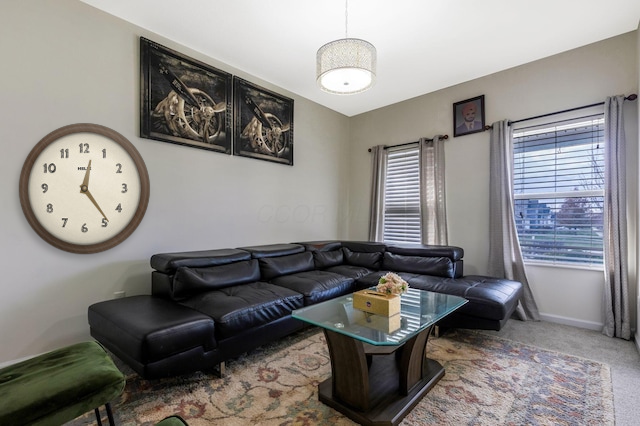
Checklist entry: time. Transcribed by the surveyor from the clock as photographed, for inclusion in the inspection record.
12:24
